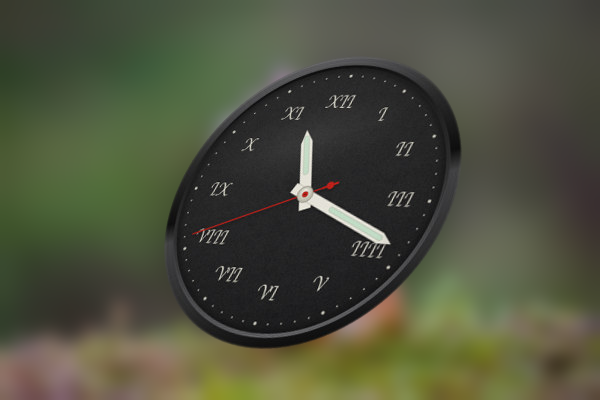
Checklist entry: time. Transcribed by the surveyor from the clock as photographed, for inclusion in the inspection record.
11:18:41
